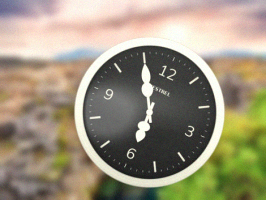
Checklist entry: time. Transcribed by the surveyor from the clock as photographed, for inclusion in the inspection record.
5:55
